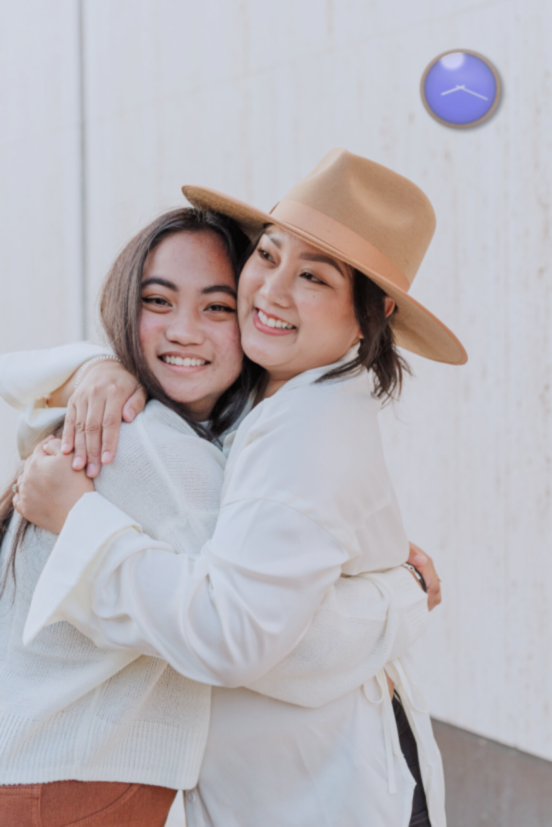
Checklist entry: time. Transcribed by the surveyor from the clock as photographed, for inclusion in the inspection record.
8:19
